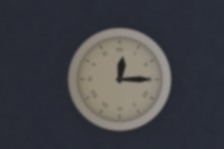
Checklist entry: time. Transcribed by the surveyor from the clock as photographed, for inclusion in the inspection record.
12:15
